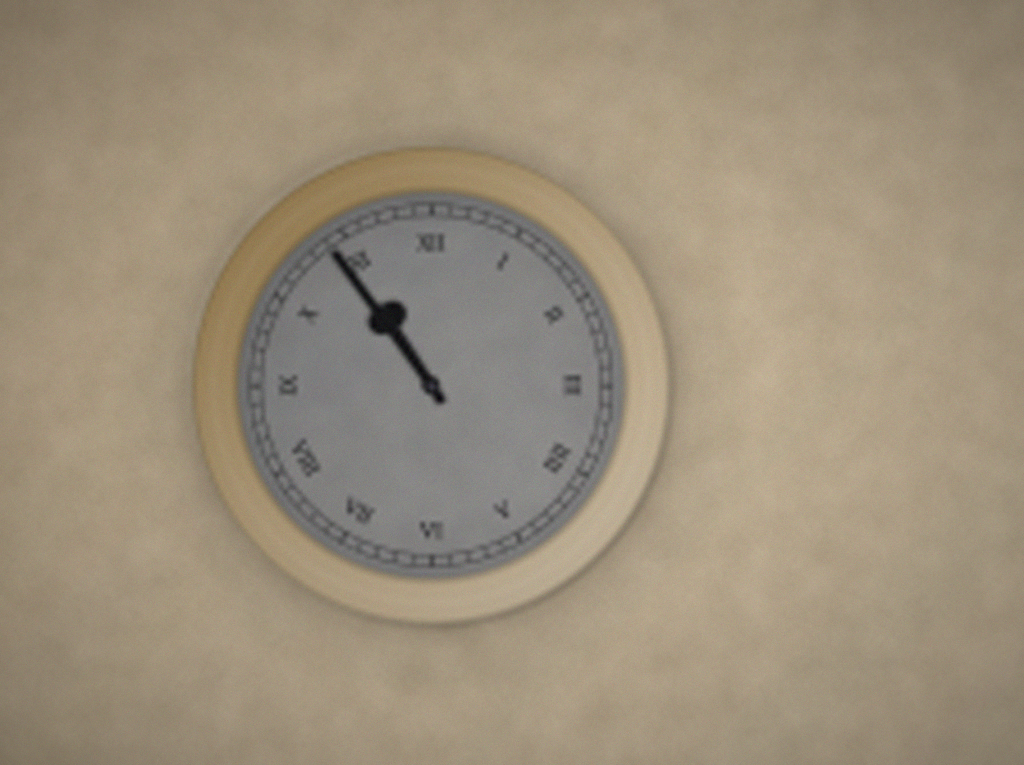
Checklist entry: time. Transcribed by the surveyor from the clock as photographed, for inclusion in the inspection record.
10:54
